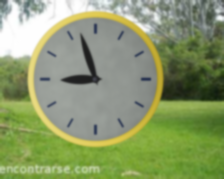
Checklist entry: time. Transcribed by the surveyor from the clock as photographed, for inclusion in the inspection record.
8:57
